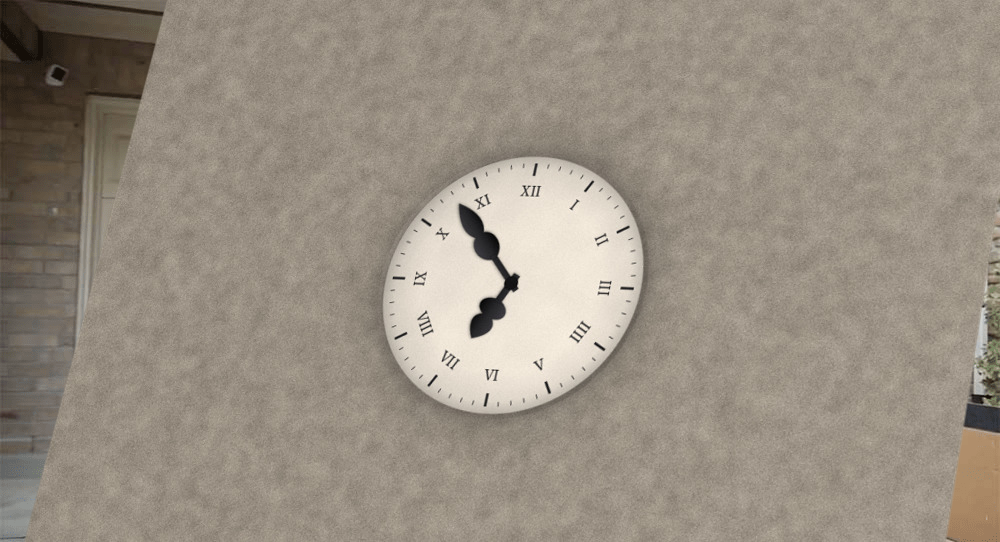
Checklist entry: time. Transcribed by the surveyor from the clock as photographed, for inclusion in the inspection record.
6:53
